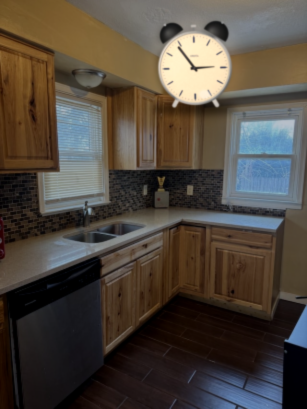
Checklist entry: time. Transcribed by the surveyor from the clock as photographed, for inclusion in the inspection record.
2:54
